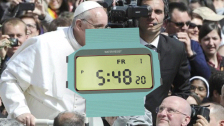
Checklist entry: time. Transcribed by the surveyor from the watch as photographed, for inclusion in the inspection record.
5:48:20
